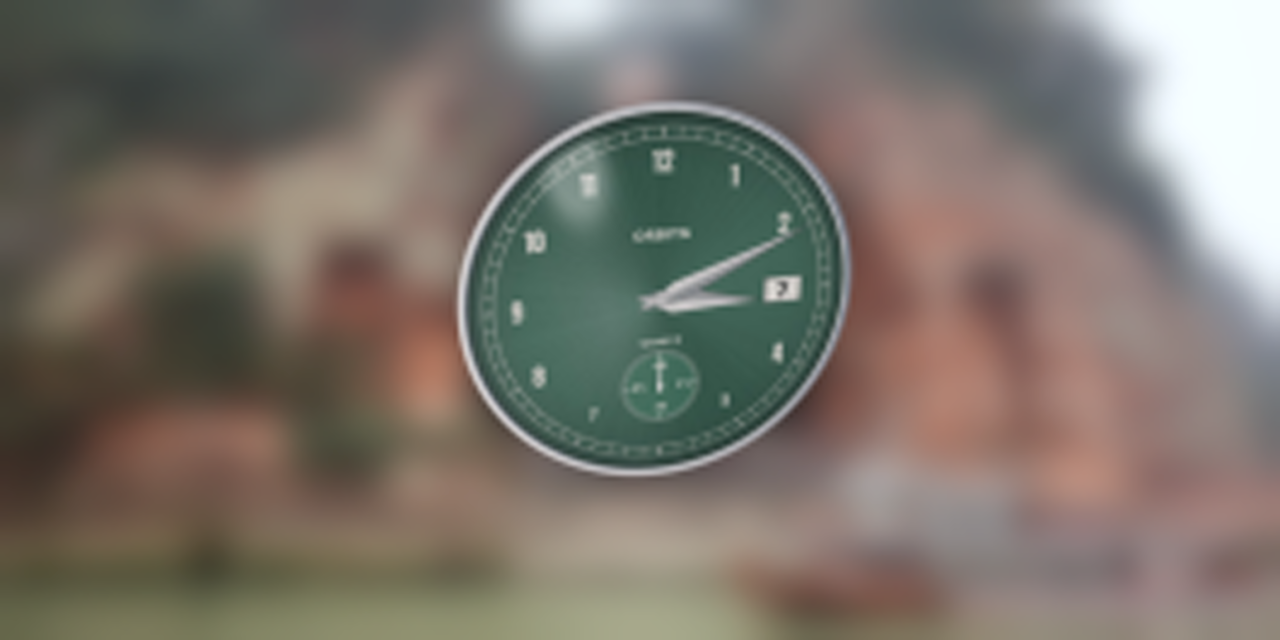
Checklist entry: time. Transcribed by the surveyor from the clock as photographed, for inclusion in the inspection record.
3:11
